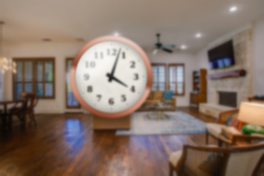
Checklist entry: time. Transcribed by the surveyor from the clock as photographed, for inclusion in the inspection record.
4:03
